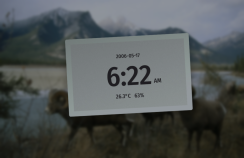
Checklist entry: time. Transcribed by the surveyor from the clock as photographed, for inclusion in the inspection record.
6:22
